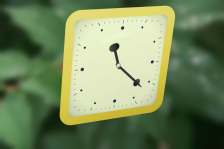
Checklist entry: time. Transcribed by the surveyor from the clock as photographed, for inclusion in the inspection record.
11:22
